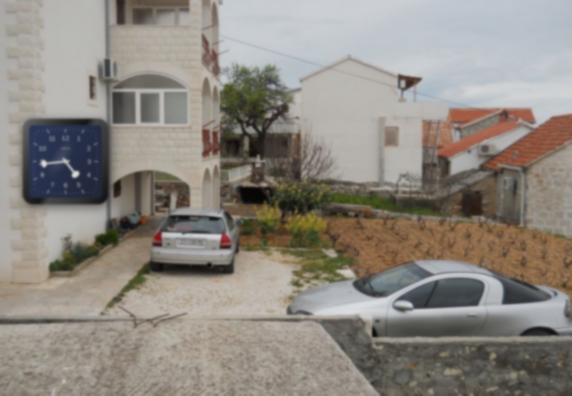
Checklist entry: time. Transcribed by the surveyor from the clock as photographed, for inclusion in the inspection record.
4:44
